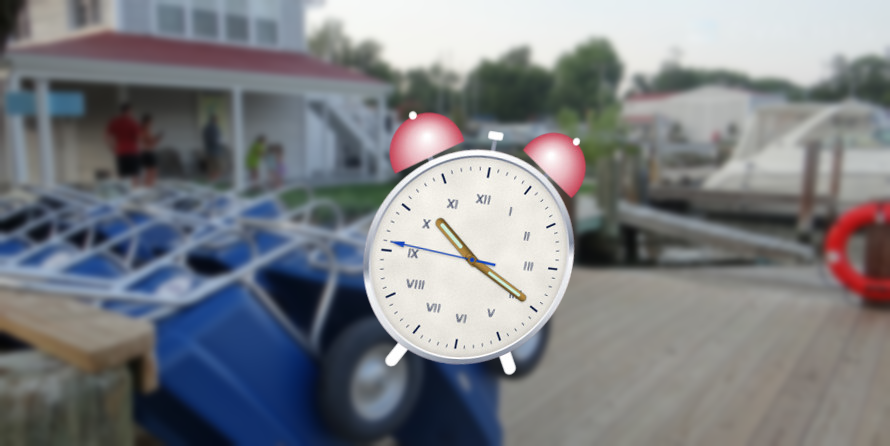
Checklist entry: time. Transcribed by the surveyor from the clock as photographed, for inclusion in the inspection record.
10:19:46
